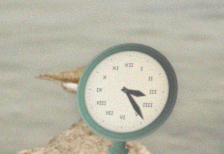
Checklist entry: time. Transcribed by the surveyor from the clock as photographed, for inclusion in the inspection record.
3:24
